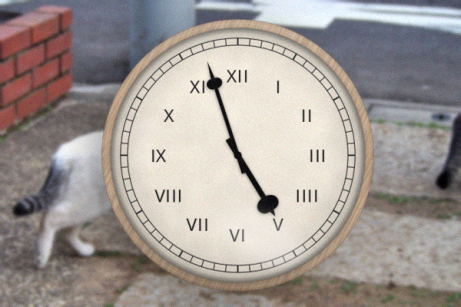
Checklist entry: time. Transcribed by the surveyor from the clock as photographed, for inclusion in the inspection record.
4:57
